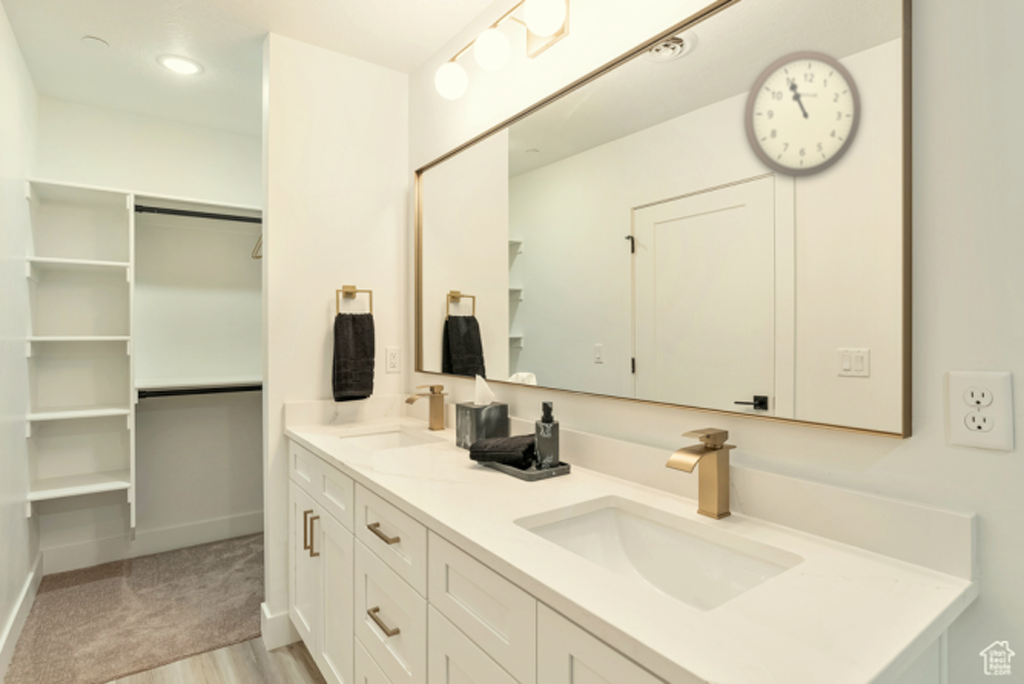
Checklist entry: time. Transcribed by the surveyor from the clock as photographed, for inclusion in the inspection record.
10:55
